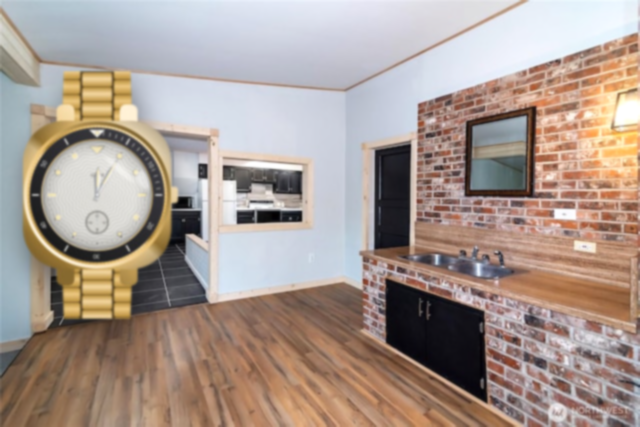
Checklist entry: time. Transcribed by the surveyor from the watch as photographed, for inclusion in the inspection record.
12:05
